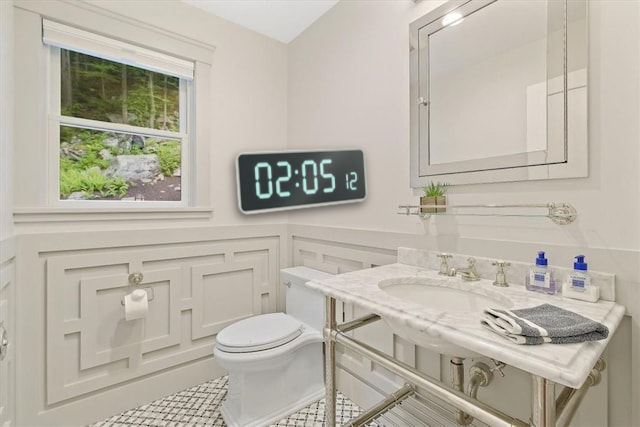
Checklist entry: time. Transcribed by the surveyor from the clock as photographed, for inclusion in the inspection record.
2:05:12
